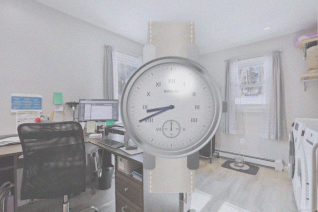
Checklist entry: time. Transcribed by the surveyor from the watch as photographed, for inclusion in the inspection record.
8:41
